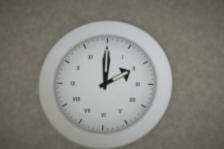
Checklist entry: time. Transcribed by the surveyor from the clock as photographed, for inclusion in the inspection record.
2:00
